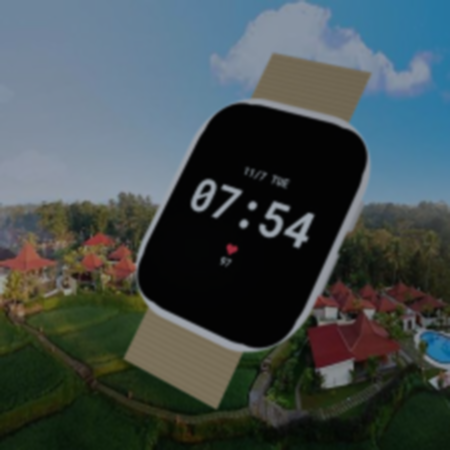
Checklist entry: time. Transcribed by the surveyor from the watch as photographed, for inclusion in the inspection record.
7:54
